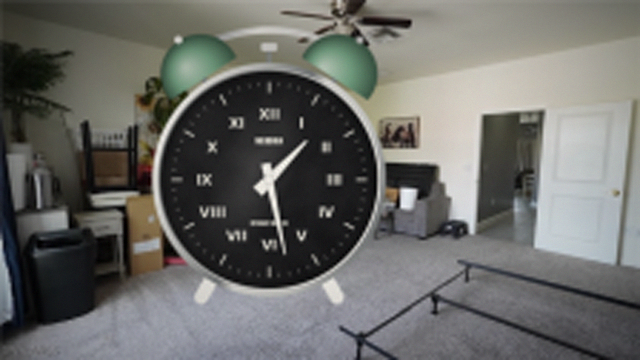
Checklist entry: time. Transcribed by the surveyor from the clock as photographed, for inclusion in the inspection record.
1:28
